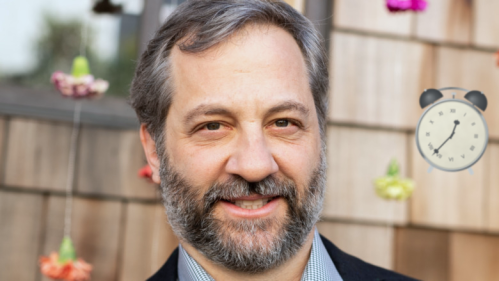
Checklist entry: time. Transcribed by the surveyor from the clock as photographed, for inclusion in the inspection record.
12:37
